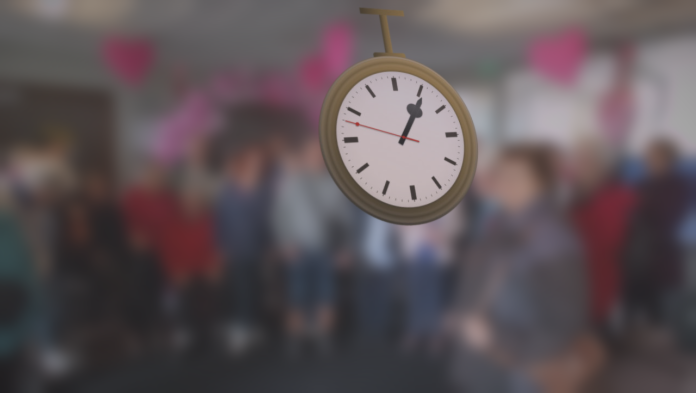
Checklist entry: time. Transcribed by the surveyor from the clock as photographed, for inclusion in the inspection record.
1:05:48
